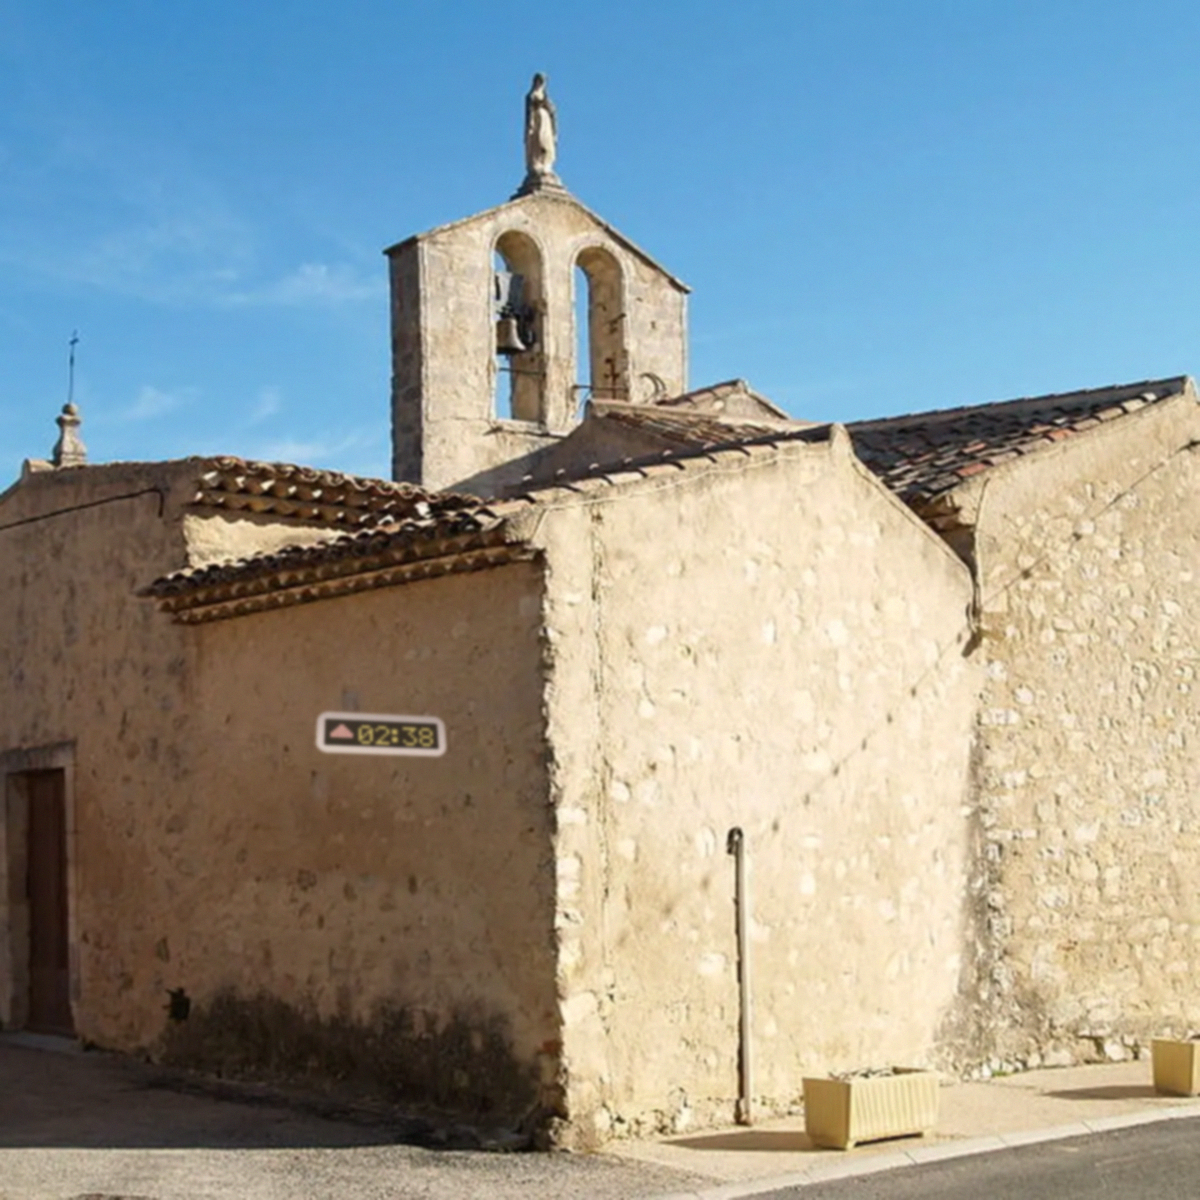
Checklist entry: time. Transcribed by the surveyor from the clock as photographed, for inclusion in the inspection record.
2:38
